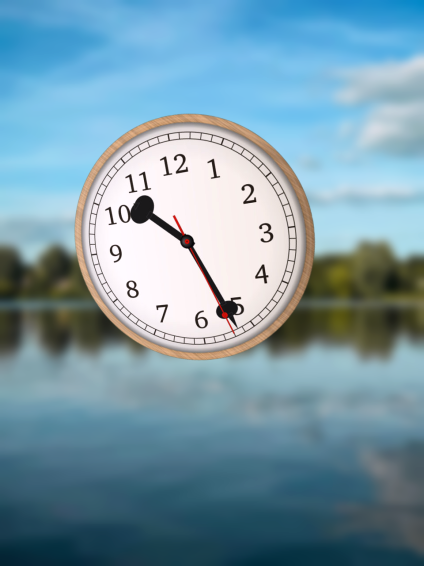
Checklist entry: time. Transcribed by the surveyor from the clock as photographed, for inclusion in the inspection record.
10:26:27
